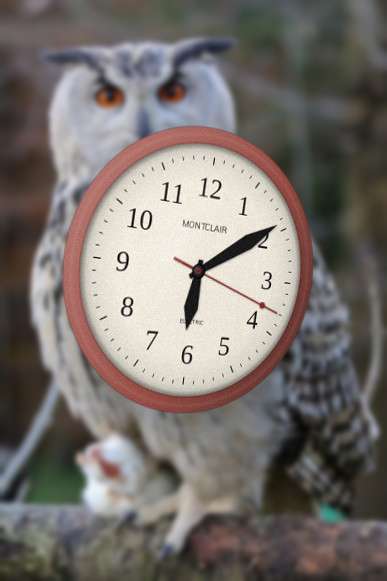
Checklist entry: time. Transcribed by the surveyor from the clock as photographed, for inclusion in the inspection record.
6:09:18
